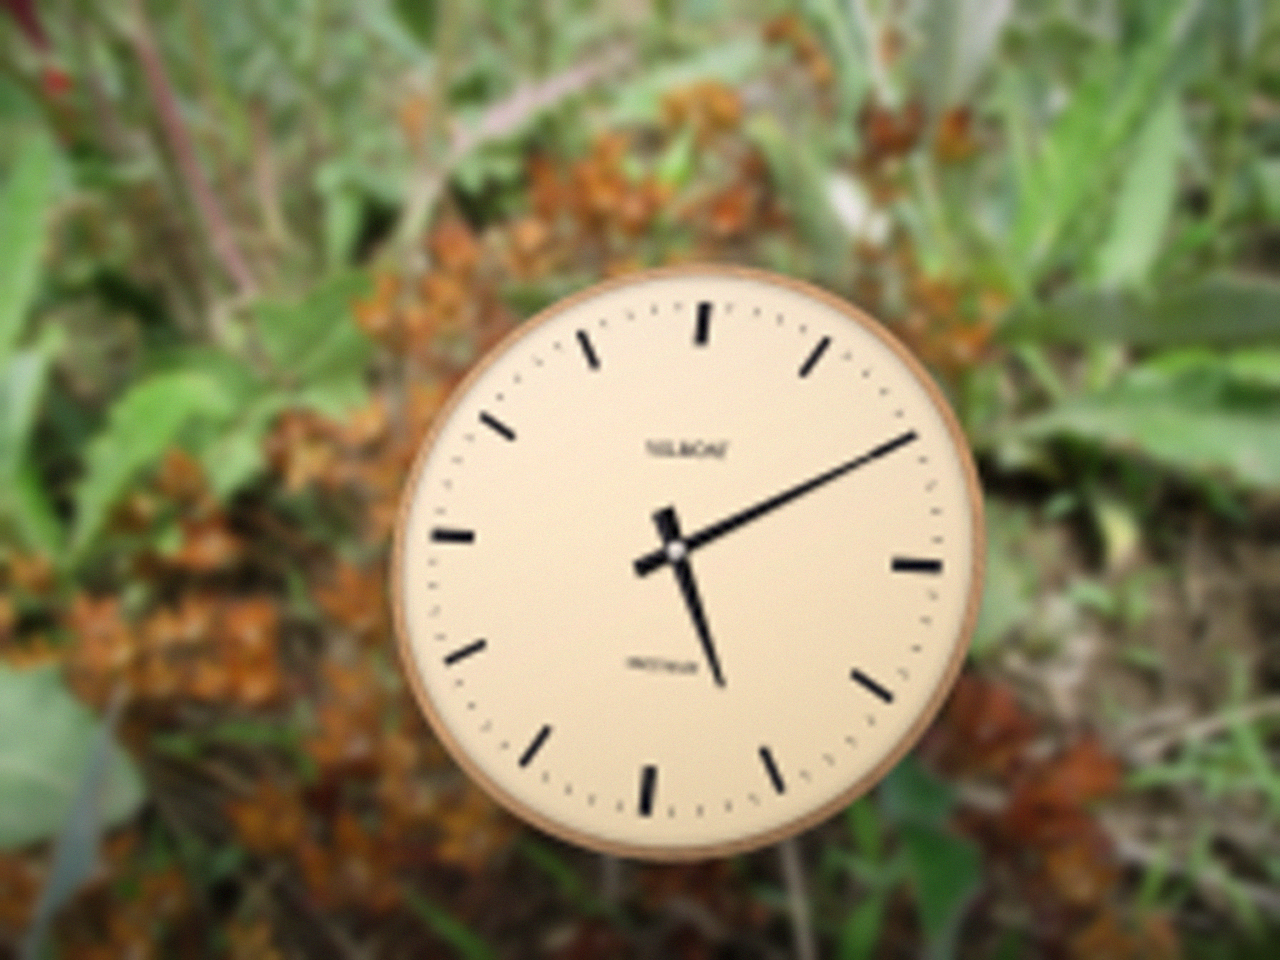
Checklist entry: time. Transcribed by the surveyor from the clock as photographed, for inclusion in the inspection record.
5:10
